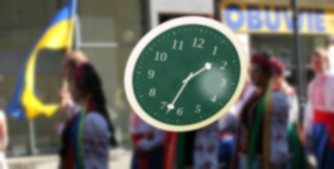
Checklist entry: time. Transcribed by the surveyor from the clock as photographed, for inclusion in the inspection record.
1:33
